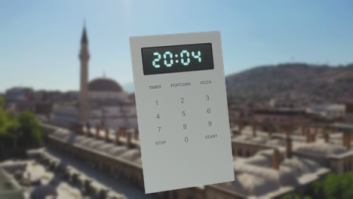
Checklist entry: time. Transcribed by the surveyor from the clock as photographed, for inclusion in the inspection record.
20:04
